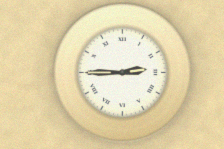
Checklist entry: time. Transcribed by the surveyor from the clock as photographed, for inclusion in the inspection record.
2:45
